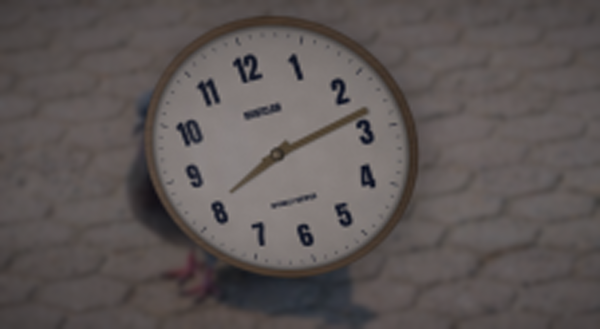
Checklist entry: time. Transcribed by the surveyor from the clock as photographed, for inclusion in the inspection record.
8:13
